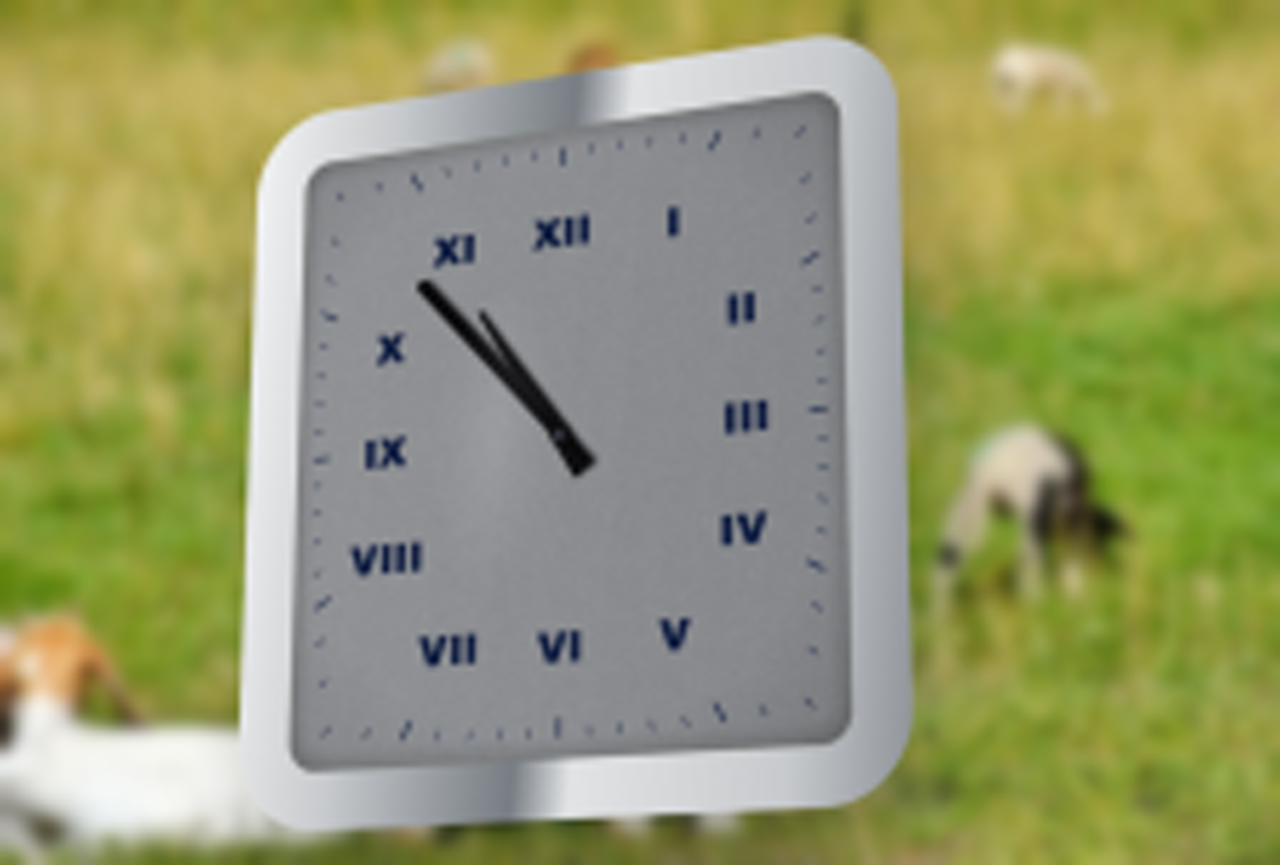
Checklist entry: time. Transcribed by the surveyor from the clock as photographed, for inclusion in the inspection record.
10:53
